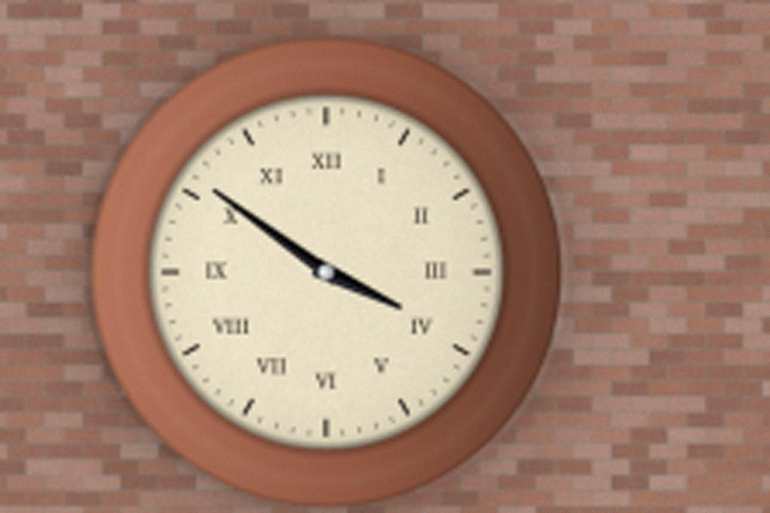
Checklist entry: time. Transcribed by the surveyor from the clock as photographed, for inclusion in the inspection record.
3:51
